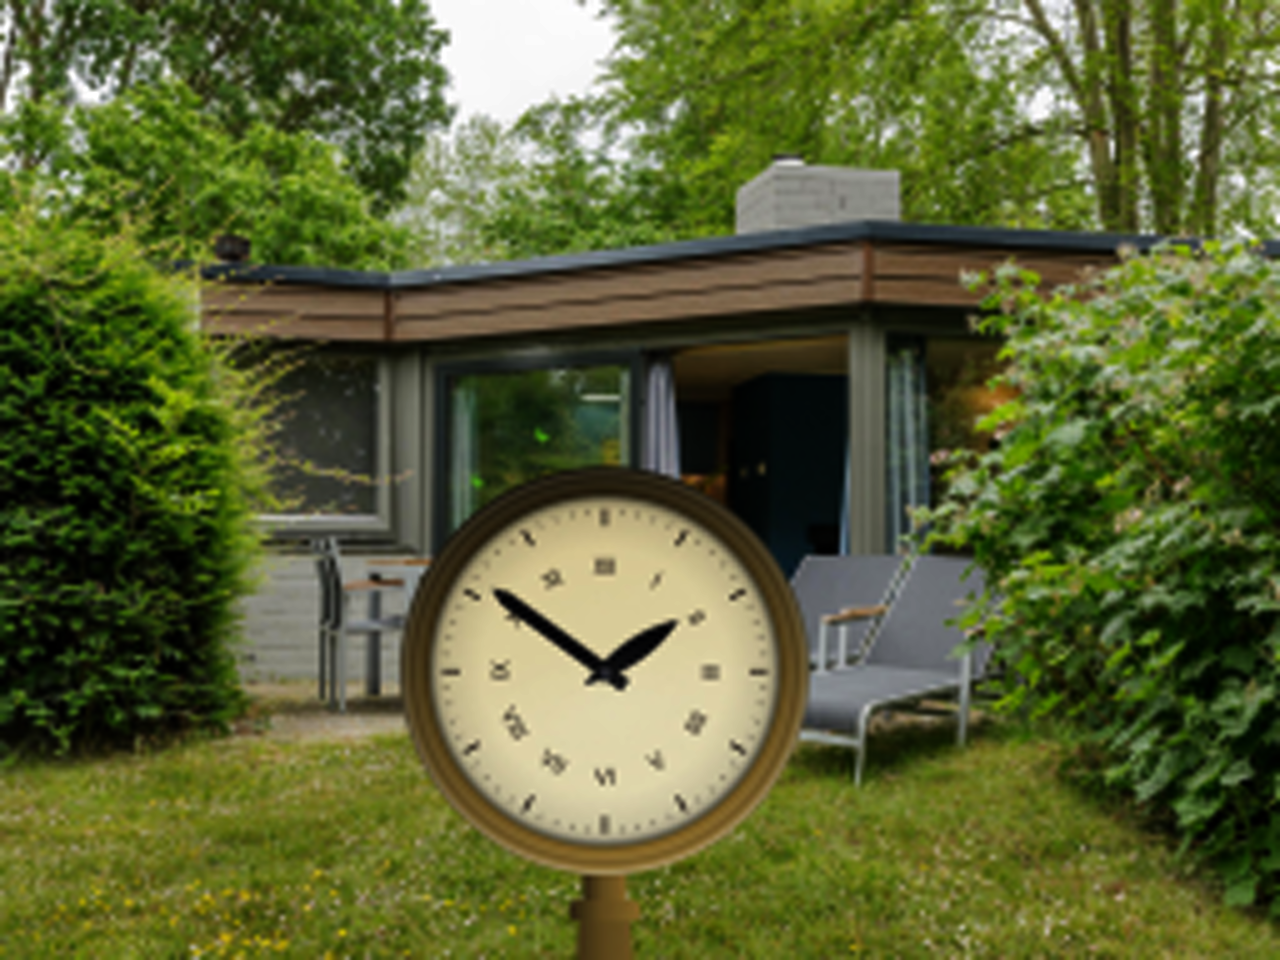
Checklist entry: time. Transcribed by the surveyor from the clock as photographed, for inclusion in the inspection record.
1:51
